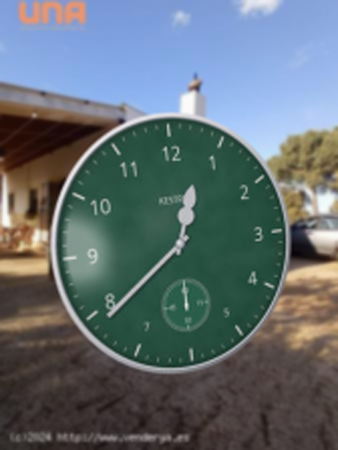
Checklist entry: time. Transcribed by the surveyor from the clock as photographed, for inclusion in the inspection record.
12:39
